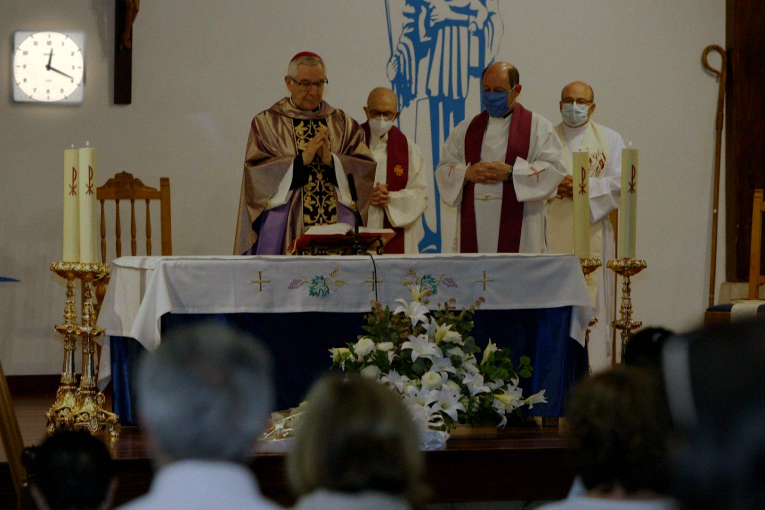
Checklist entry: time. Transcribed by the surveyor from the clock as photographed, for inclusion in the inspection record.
12:19
